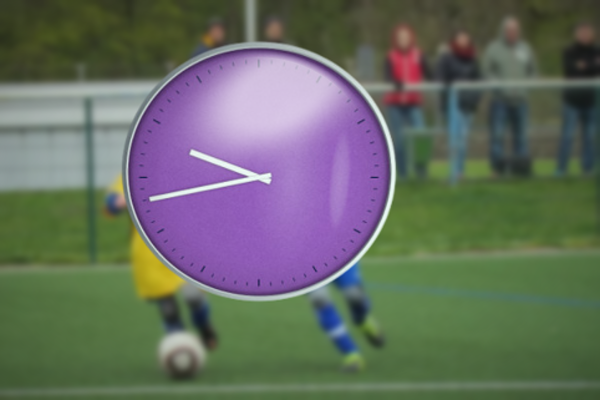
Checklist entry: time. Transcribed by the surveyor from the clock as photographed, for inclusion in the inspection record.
9:43
